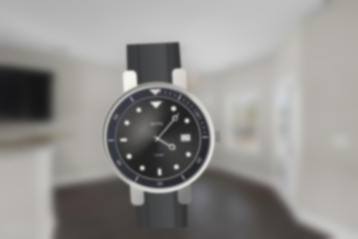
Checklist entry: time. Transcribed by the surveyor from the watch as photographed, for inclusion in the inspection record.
4:07
